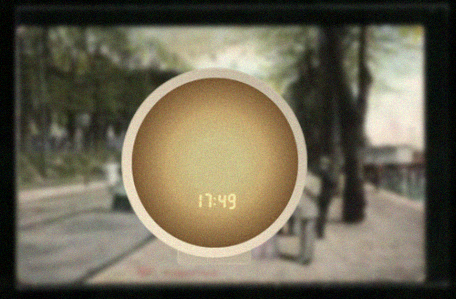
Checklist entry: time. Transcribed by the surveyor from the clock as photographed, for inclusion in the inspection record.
17:49
